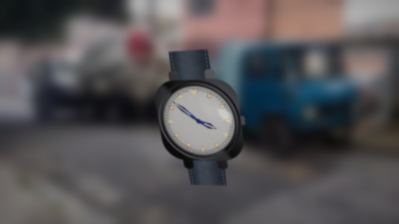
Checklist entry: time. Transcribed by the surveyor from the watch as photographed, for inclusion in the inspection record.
3:52
